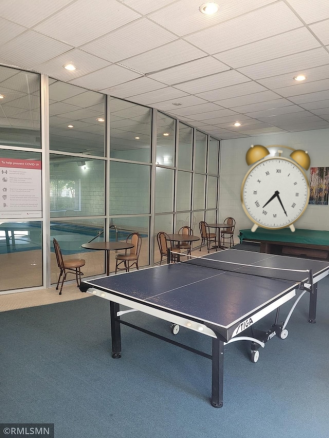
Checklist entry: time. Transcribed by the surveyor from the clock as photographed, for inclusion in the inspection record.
7:25
